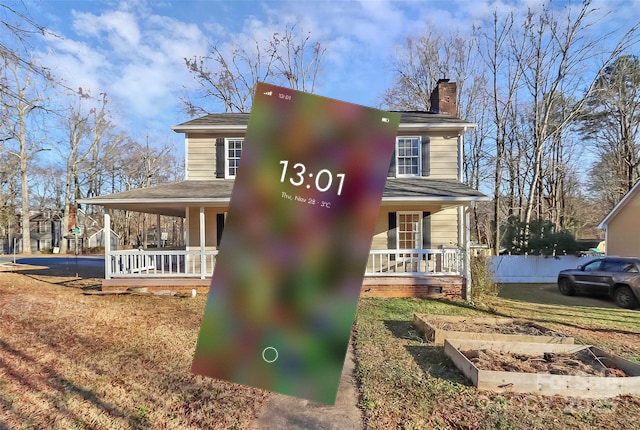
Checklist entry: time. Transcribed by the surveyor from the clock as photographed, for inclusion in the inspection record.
13:01
